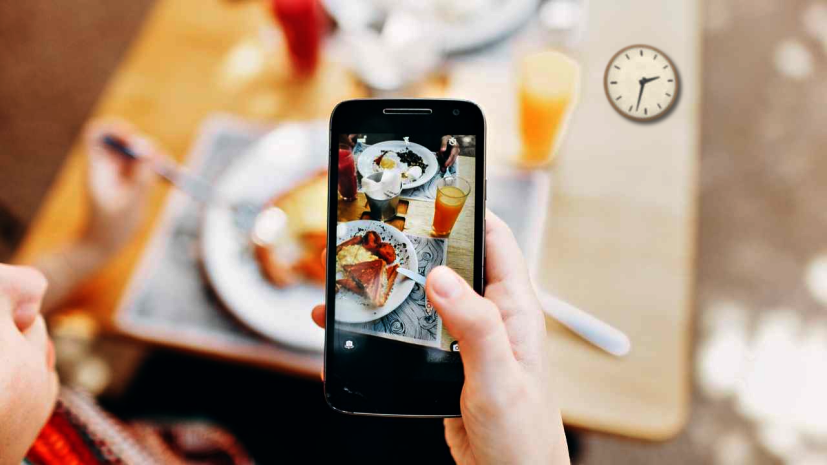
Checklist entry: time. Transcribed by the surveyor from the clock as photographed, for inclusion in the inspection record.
2:33
